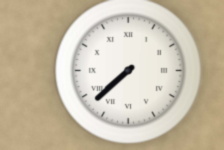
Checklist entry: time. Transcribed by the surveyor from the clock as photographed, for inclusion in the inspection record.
7:38
